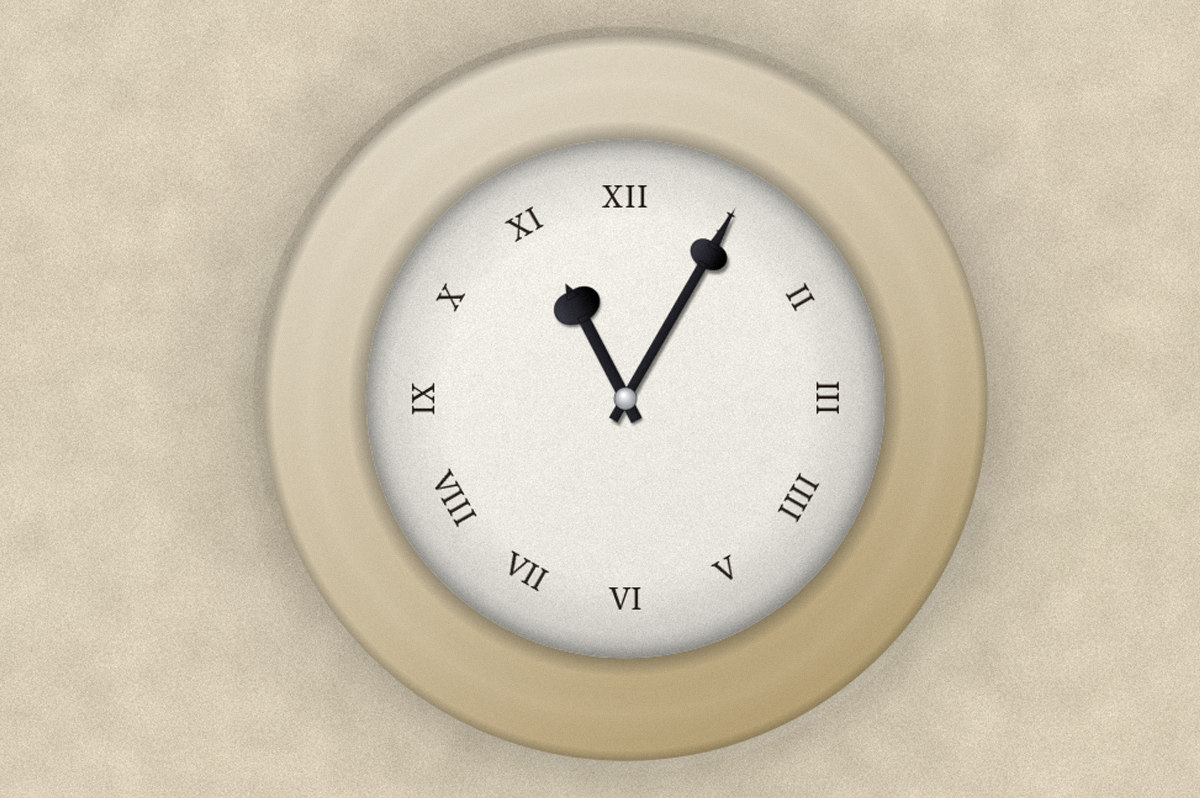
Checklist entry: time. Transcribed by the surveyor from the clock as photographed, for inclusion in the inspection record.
11:05
